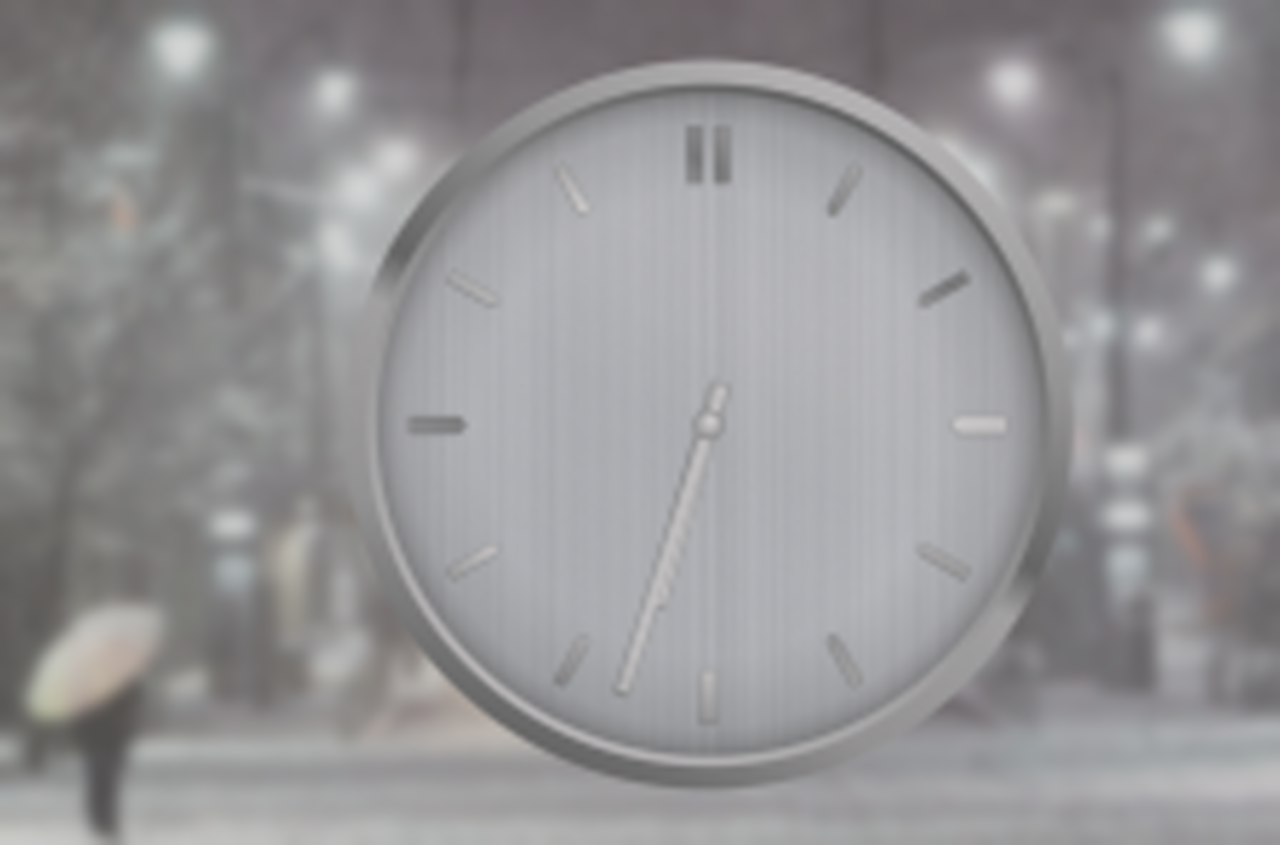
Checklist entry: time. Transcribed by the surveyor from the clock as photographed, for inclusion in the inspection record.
6:33
